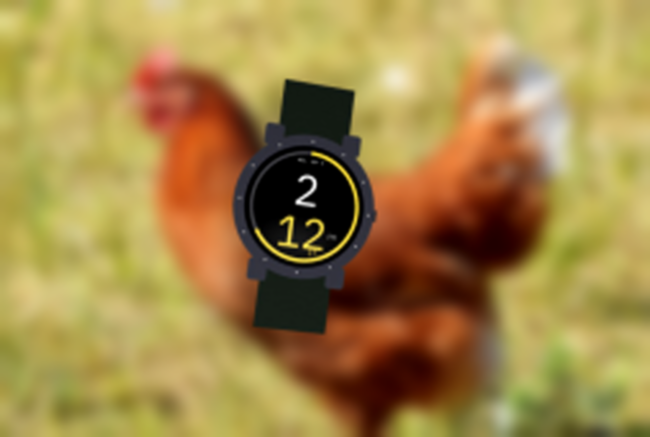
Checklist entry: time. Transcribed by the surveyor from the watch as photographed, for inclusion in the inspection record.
2:12
